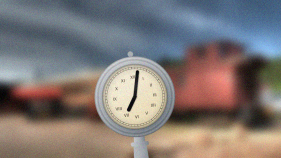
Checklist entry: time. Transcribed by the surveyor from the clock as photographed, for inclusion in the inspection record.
7:02
